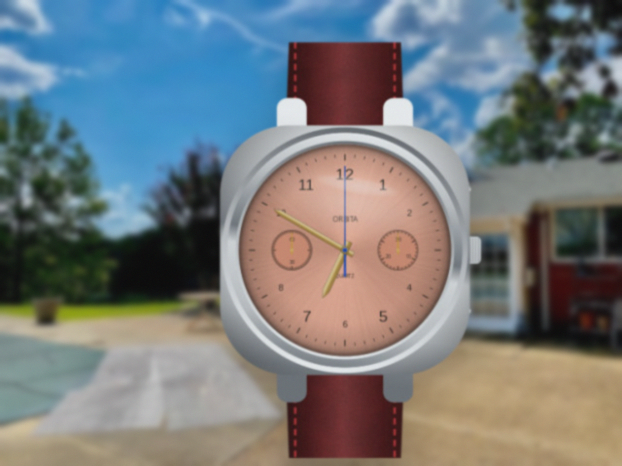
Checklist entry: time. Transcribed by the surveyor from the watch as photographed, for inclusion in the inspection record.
6:50
